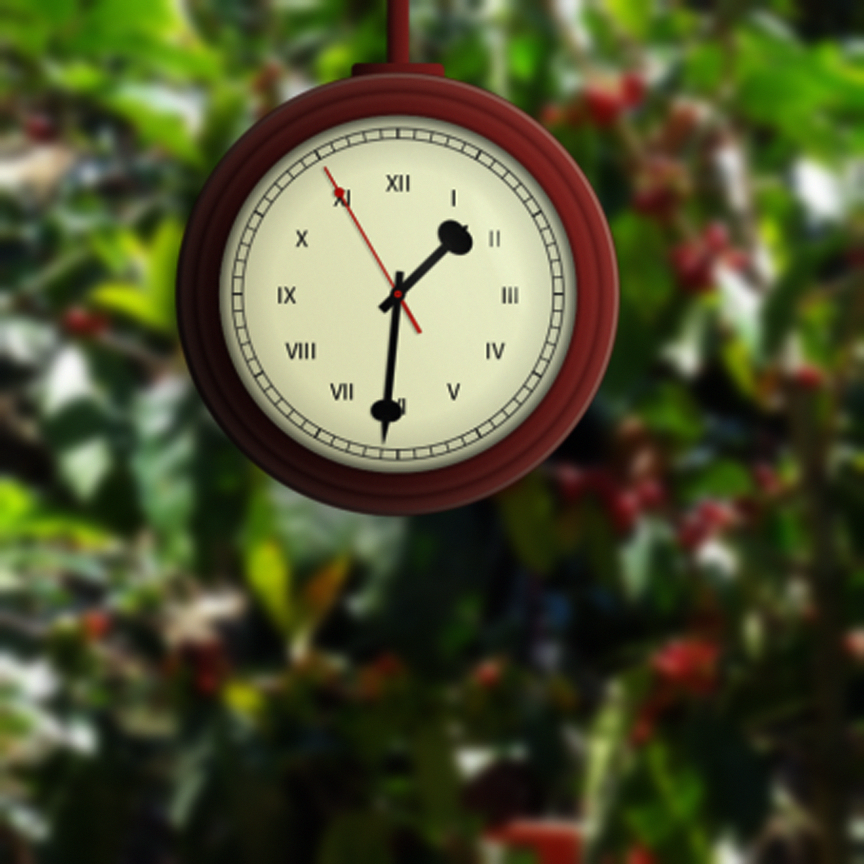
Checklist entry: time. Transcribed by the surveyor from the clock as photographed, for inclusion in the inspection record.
1:30:55
